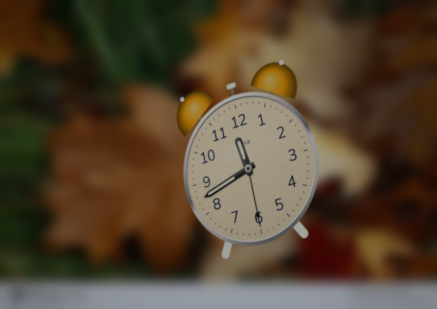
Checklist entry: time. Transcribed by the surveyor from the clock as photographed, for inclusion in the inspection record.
11:42:30
